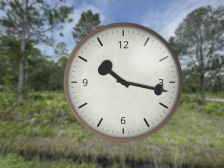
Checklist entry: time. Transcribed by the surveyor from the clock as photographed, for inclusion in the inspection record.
10:17
